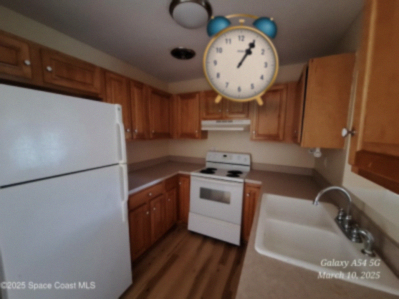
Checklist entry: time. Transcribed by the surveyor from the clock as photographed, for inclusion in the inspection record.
1:05
